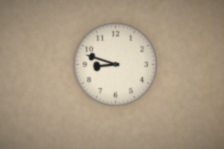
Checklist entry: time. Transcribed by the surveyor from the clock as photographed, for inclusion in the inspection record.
8:48
